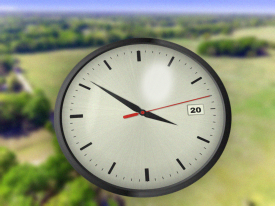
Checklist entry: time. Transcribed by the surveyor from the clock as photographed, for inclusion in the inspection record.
3:51:13
